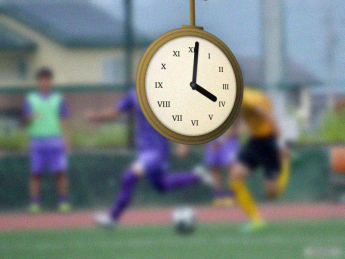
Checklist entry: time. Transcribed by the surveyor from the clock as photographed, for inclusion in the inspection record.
4:01
